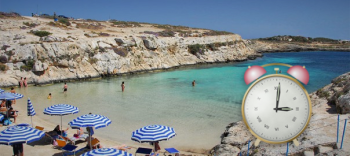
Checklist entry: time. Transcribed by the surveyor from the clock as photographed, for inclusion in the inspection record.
3:01
